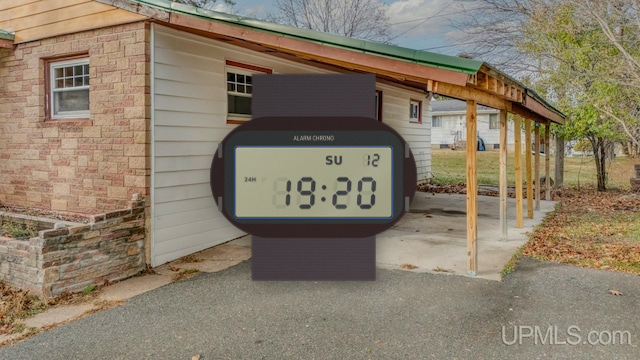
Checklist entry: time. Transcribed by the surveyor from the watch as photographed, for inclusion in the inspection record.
19:20
